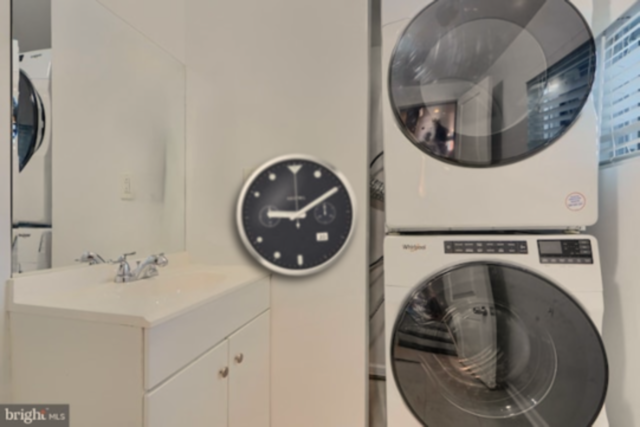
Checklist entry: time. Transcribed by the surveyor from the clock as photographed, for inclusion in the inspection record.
9:10
